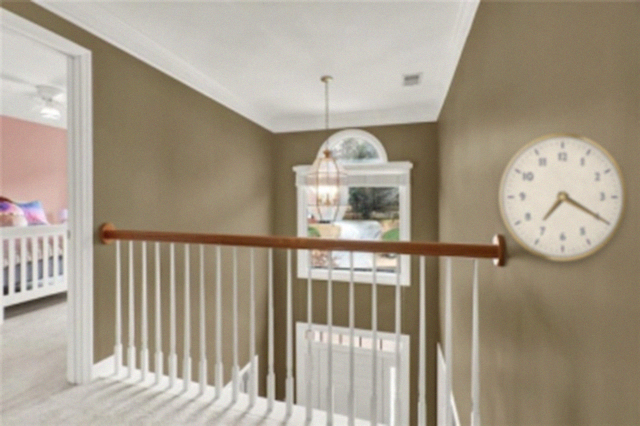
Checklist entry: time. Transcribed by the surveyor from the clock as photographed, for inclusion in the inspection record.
7:20
